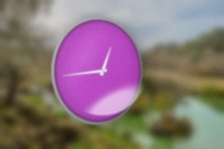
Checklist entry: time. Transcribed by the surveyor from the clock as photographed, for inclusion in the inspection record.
12:44
